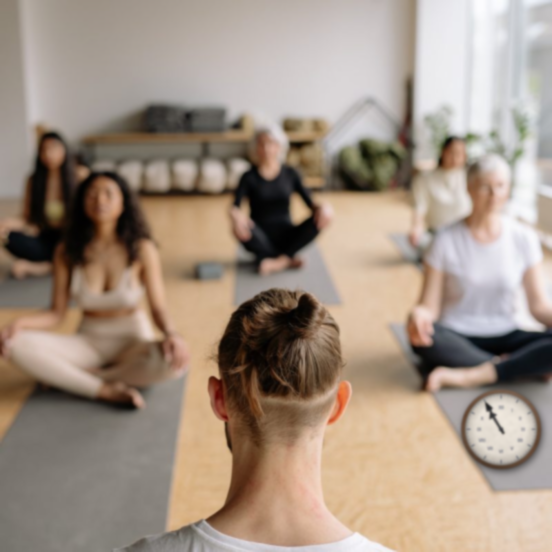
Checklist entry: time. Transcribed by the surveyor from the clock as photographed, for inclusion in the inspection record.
10:55
